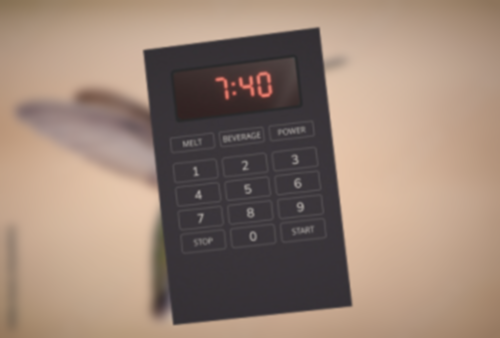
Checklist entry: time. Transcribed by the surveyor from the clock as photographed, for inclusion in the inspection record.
7:40
